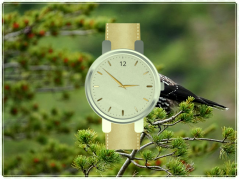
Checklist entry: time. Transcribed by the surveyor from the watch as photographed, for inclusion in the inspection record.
2:52
